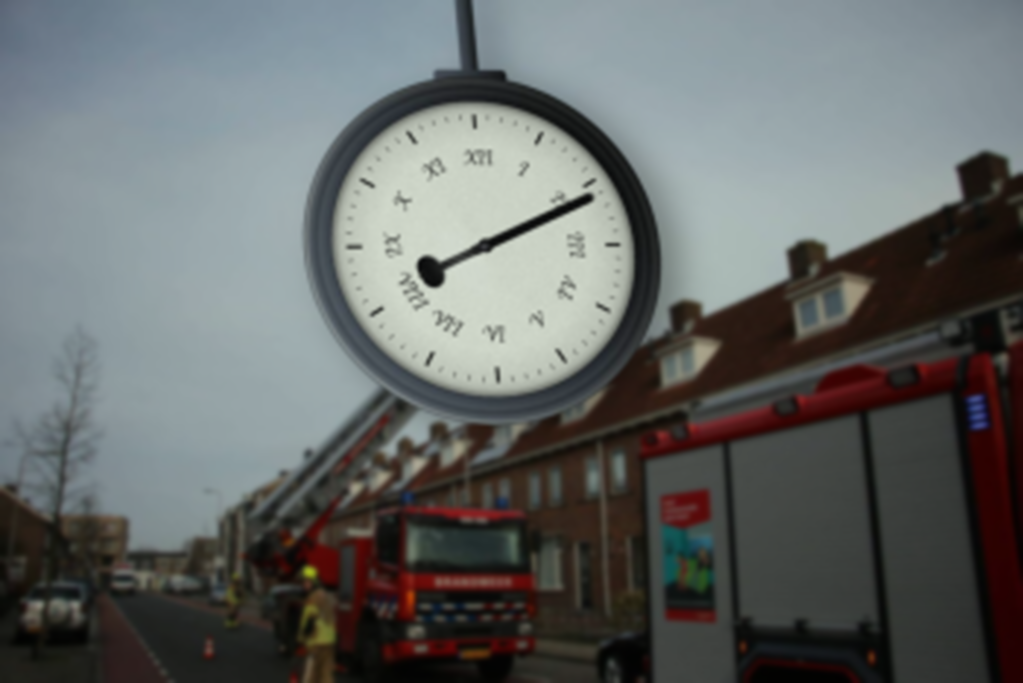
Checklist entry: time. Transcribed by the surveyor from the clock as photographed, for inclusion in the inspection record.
8:11
